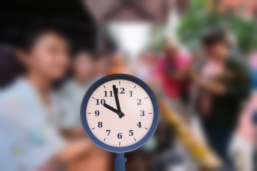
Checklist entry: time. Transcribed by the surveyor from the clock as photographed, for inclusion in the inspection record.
9:58
